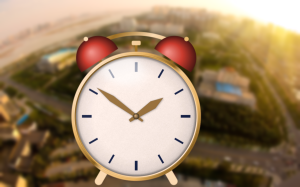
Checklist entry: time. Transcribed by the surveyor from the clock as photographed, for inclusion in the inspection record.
1:51
